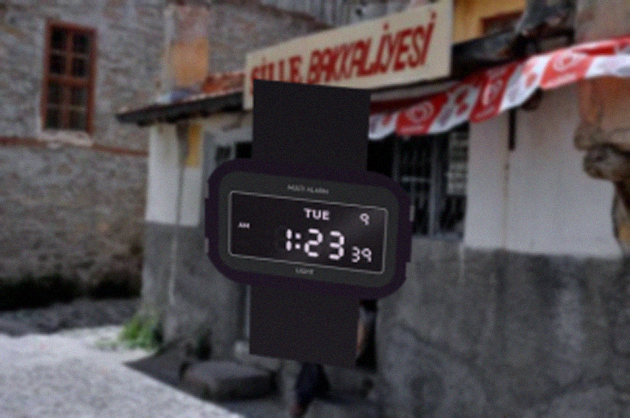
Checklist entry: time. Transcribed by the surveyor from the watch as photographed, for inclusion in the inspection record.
1:23:39
